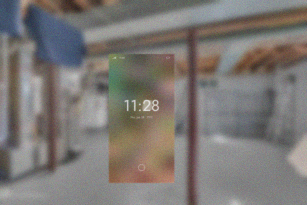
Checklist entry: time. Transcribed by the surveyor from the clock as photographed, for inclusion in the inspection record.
11:28
